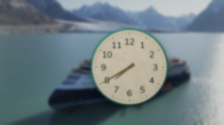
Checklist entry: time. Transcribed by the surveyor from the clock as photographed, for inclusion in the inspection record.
7:40
